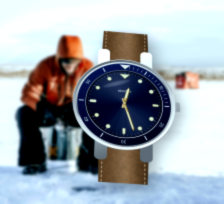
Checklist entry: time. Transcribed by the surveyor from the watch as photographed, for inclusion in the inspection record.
12:27
